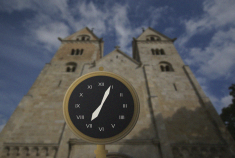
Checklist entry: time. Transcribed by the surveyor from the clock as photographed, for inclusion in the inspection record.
7:04
